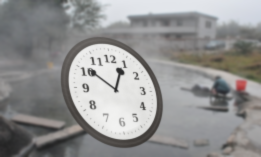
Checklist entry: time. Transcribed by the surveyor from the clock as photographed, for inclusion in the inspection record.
12:51
